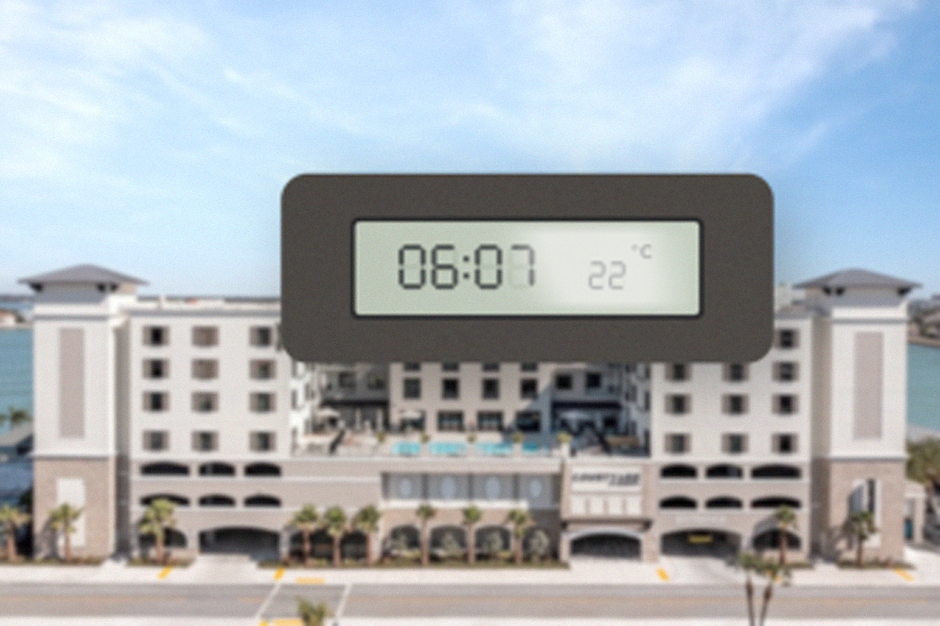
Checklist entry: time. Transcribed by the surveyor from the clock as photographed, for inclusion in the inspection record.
6:07
